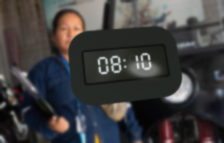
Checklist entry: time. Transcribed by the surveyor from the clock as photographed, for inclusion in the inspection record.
8:10
